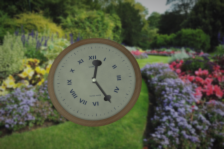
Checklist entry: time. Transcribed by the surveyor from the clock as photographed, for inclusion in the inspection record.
12:25
